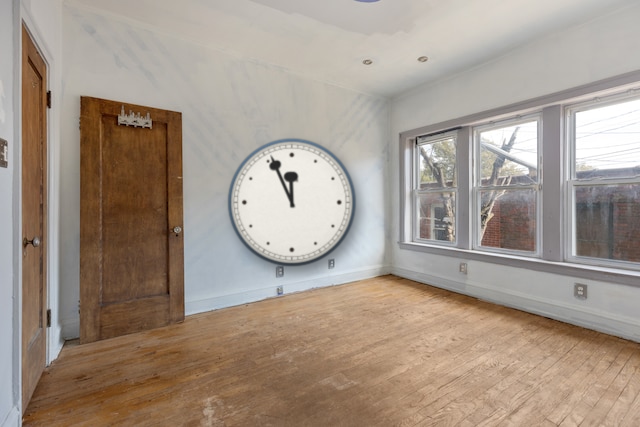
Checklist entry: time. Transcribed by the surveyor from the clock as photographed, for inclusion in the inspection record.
11:56
